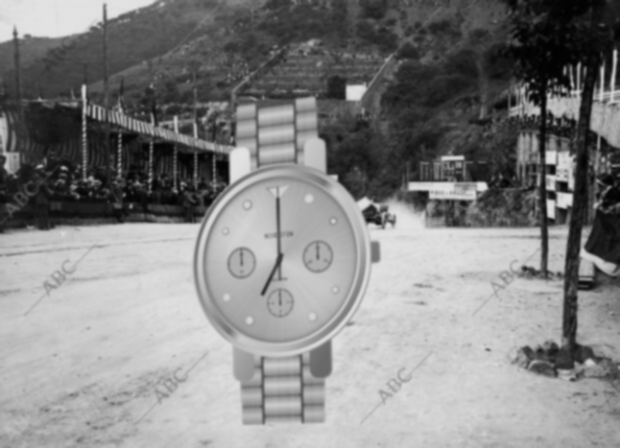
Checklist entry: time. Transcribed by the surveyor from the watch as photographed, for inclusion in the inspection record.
7:00
